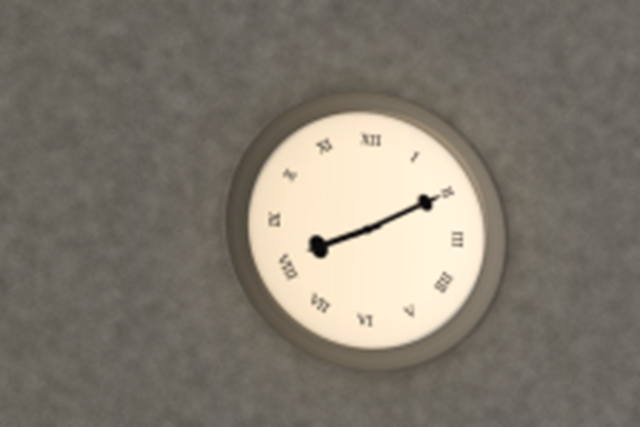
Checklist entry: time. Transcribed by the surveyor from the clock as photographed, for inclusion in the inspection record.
8:10
